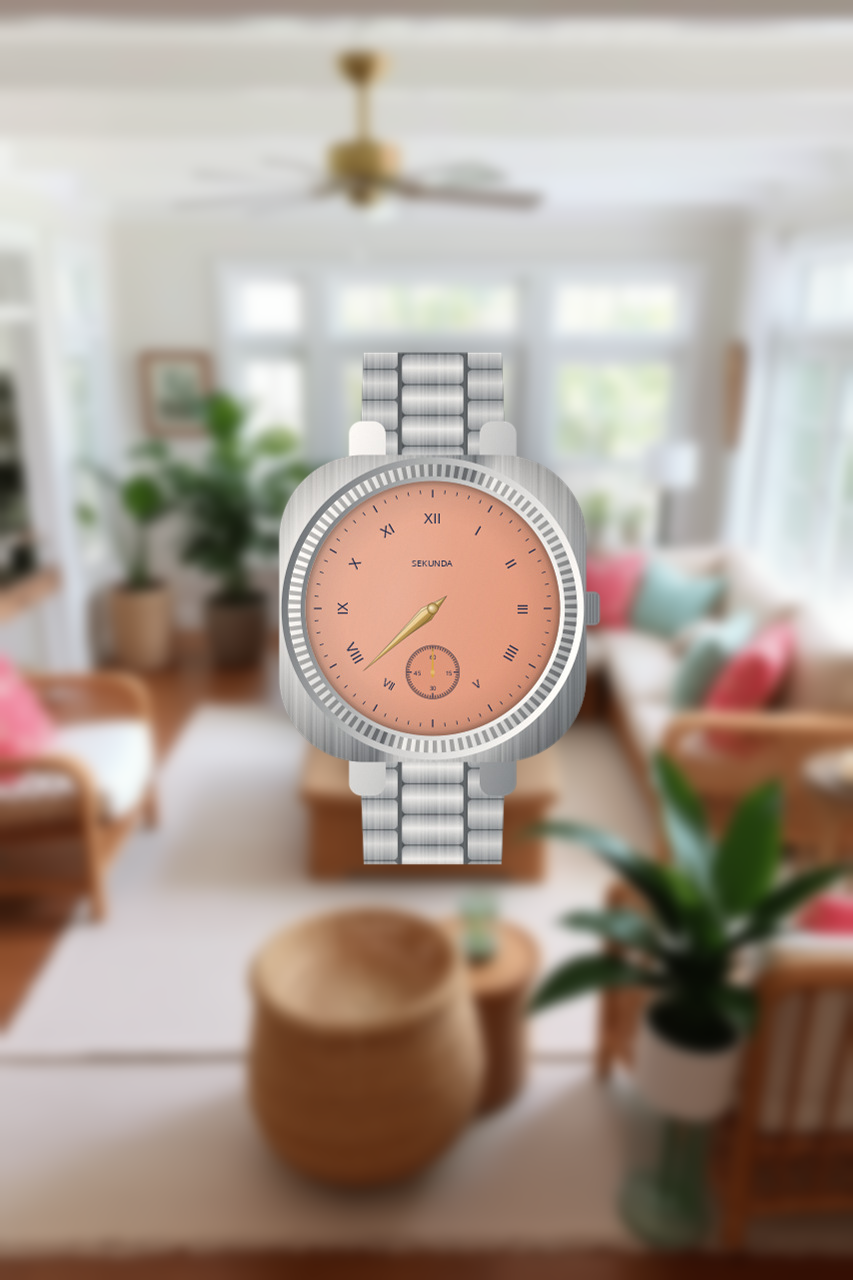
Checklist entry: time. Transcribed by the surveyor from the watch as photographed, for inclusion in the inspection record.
7:38
